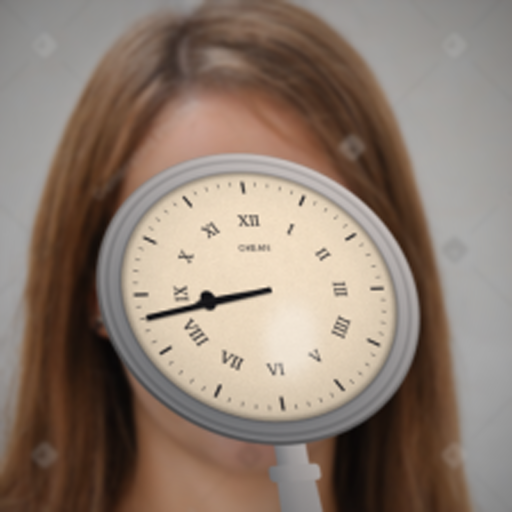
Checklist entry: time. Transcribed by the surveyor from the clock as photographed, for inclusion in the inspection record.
8:43
